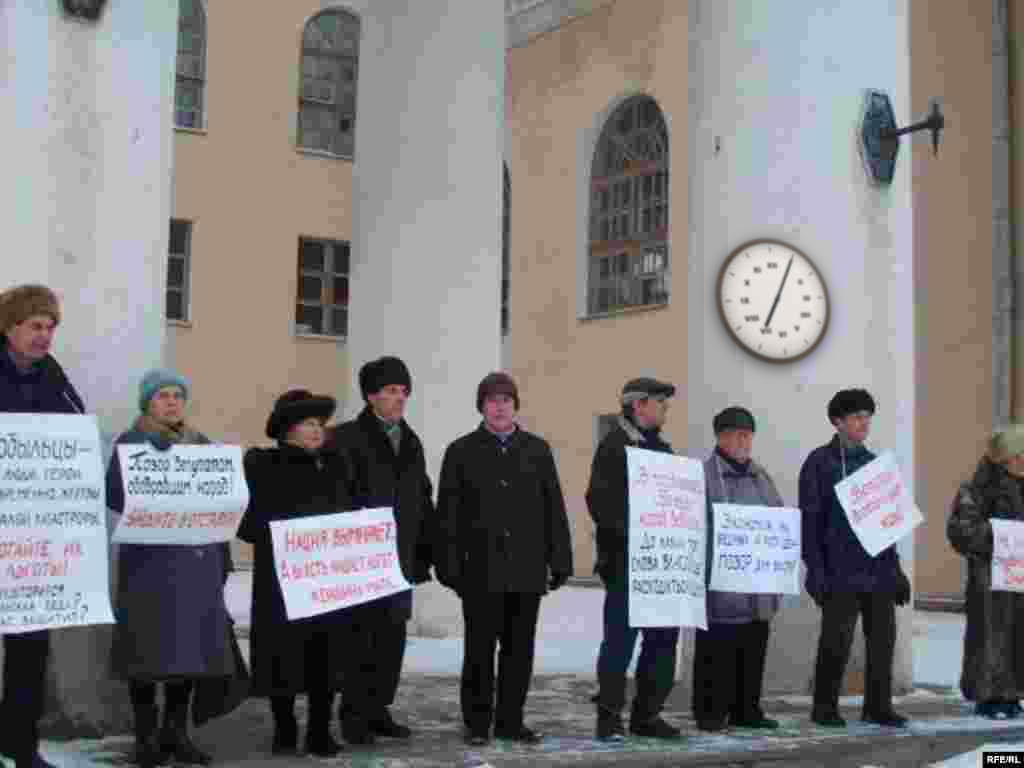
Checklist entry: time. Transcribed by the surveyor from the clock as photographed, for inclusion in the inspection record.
7:05
